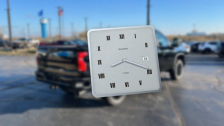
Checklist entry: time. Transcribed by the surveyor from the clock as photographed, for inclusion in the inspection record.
8:19
